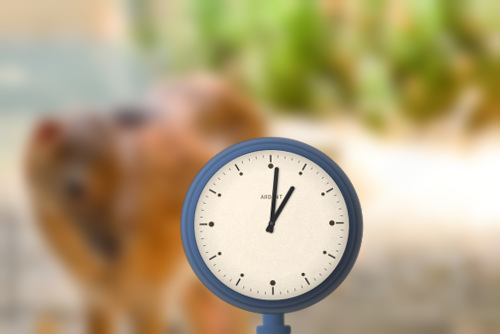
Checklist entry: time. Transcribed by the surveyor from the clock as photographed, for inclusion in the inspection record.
1:01
